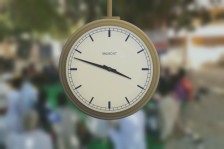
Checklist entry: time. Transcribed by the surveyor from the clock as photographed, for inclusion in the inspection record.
3:48
